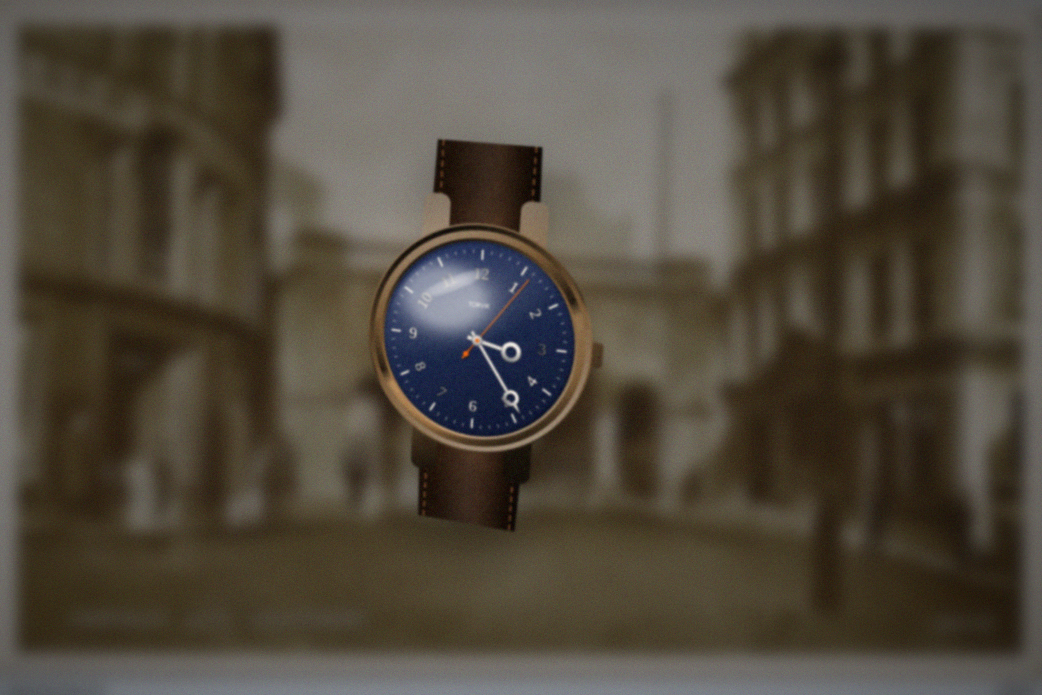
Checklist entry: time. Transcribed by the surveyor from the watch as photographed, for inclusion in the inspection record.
3:24:06
